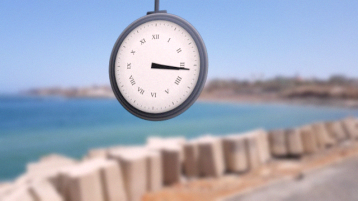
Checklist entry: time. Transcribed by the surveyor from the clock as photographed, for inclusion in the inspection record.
3:16
